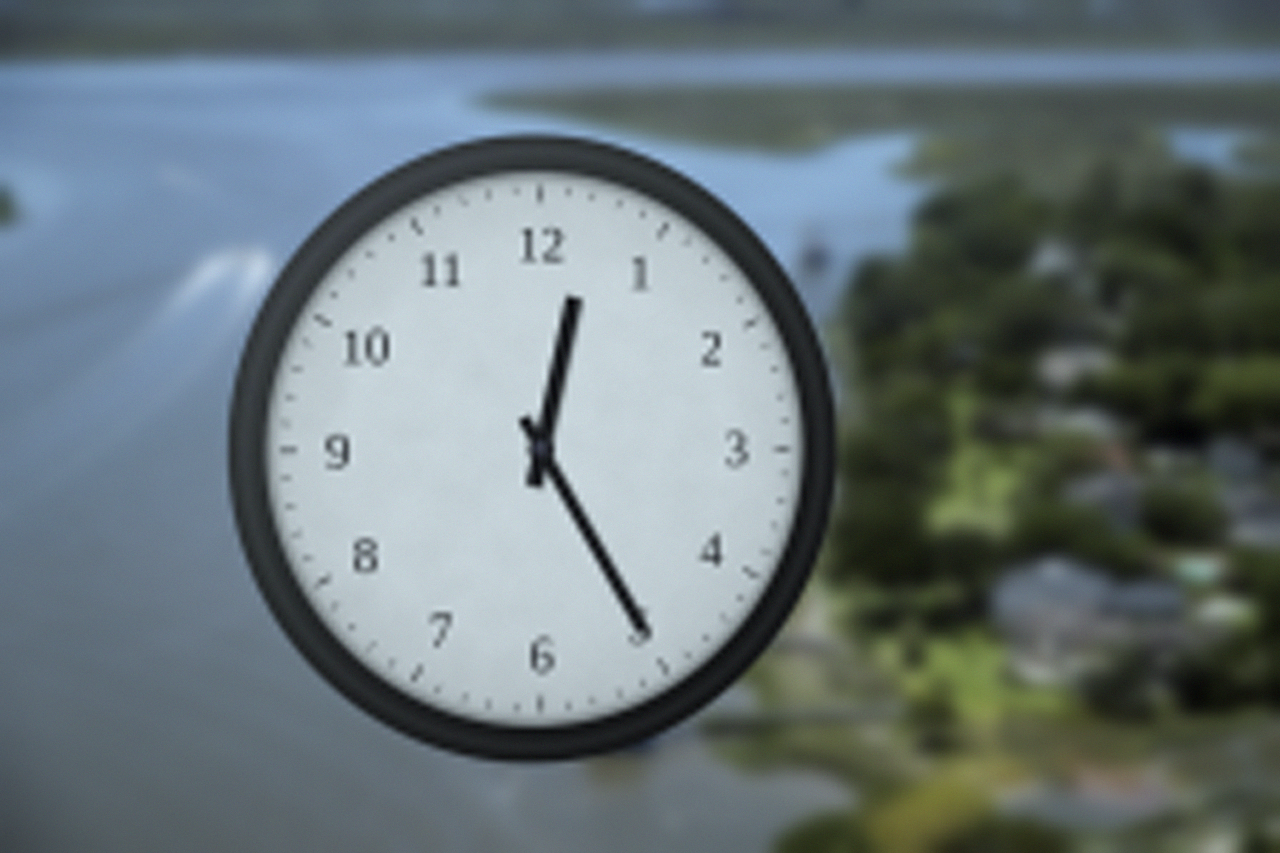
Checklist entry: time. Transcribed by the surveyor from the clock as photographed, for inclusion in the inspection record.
12:25
